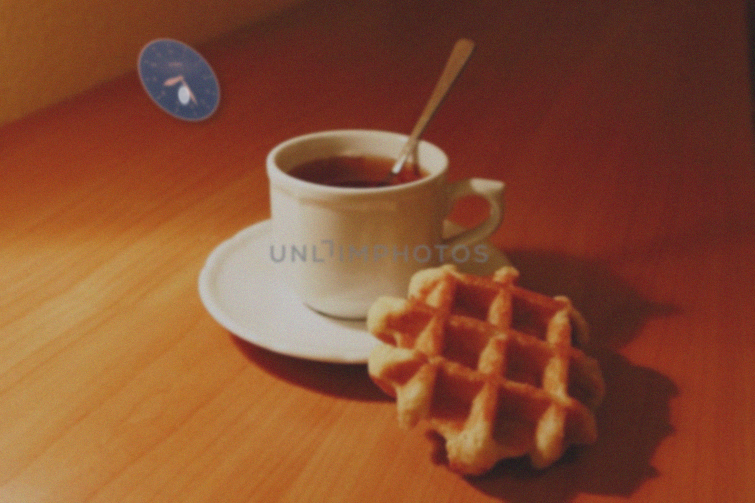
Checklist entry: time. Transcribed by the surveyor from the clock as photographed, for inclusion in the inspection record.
8:28
